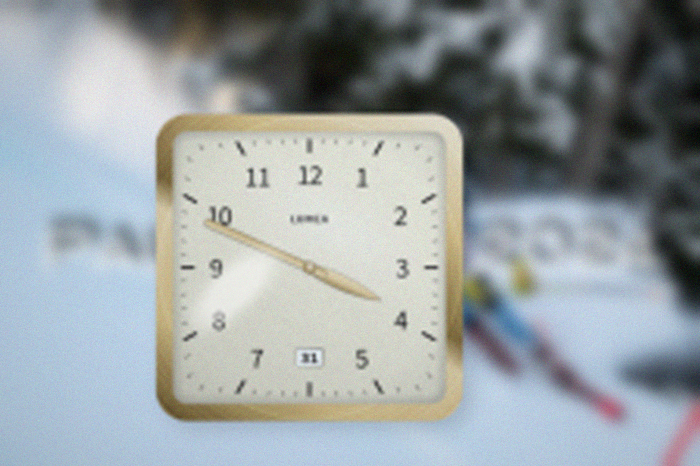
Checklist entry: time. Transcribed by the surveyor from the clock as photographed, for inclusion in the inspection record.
3:49
